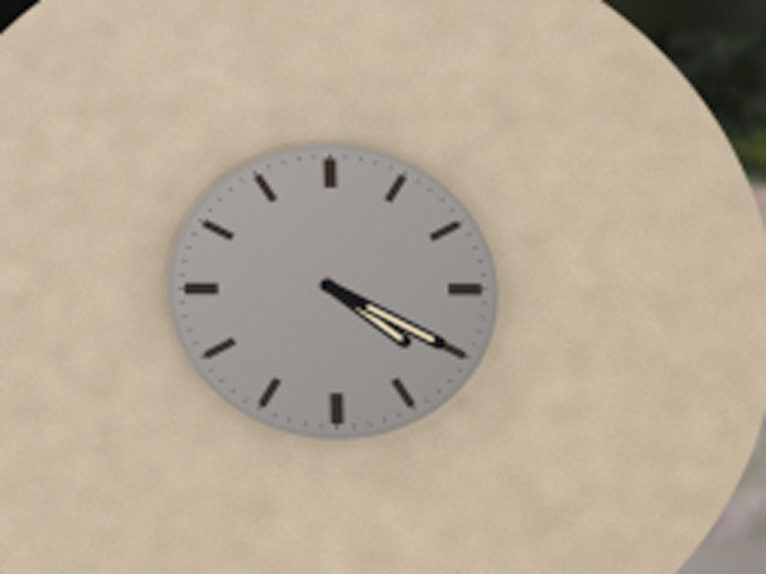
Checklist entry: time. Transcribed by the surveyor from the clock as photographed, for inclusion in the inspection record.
4:20
